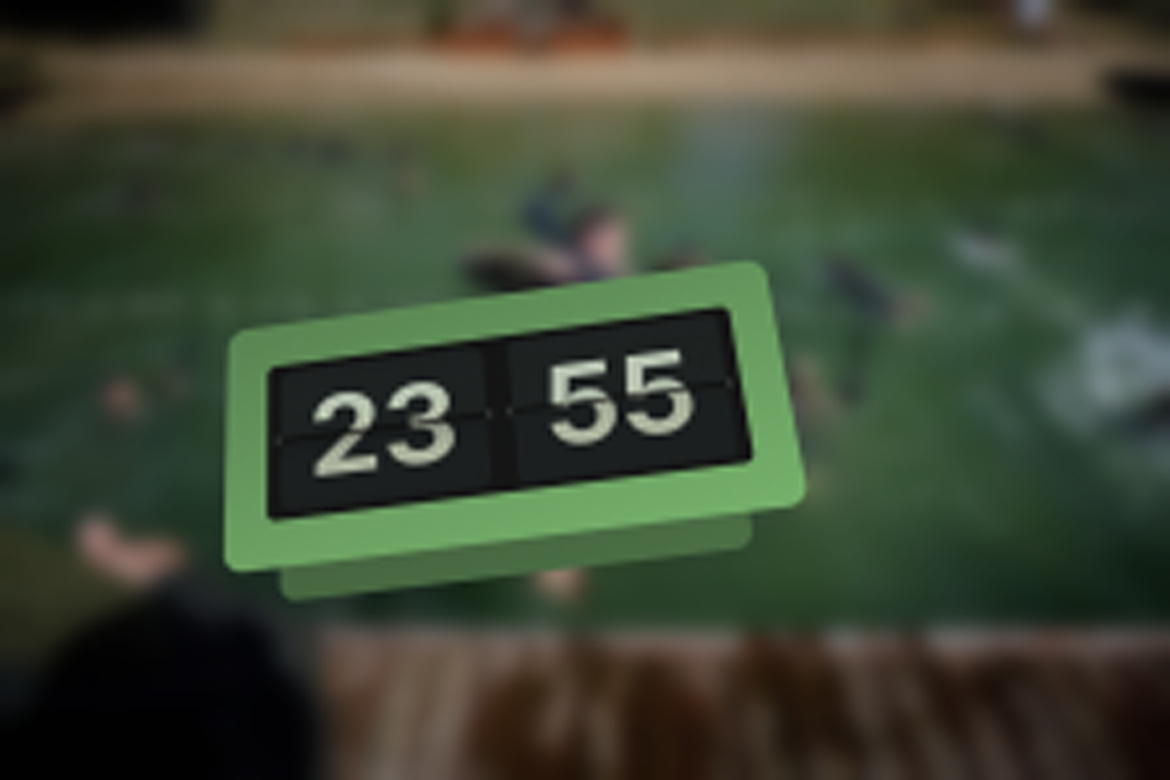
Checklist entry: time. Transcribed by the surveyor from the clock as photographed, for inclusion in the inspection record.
23:55
